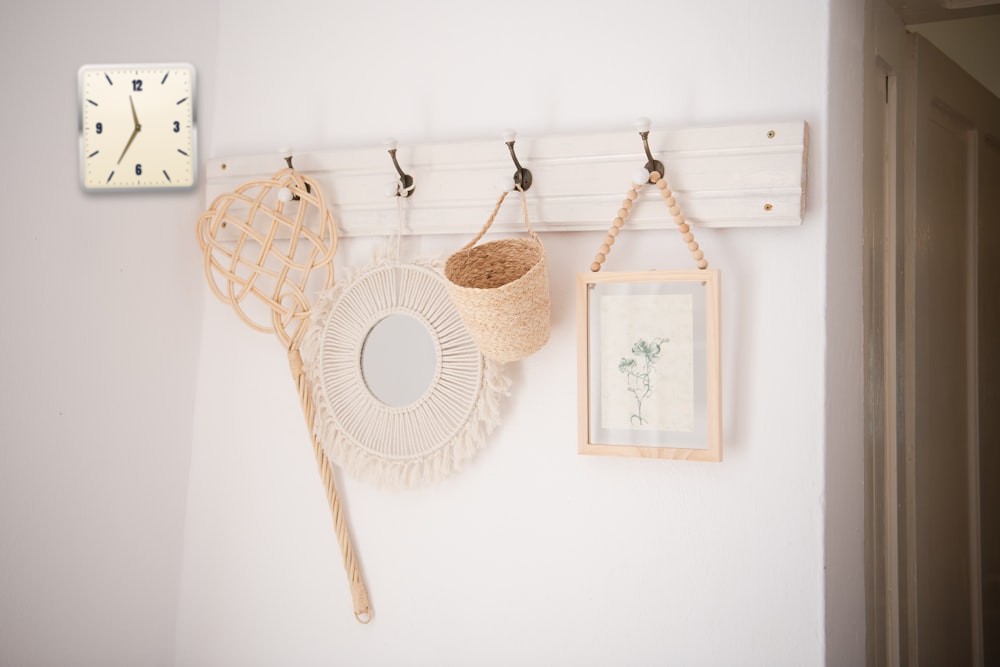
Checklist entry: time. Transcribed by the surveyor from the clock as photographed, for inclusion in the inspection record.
11:35
